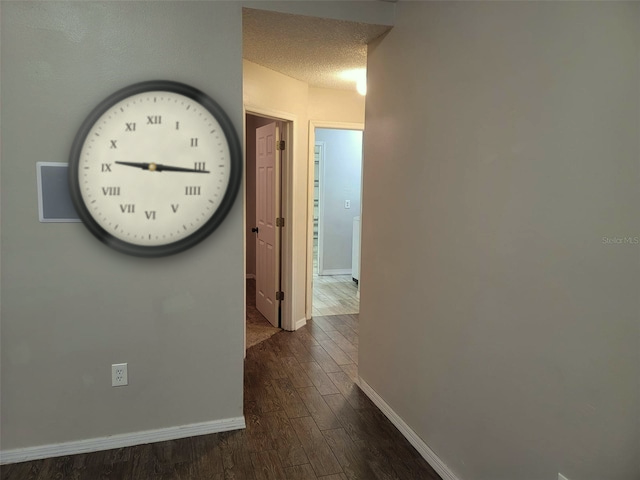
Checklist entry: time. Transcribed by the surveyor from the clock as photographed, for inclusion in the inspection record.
9:16
